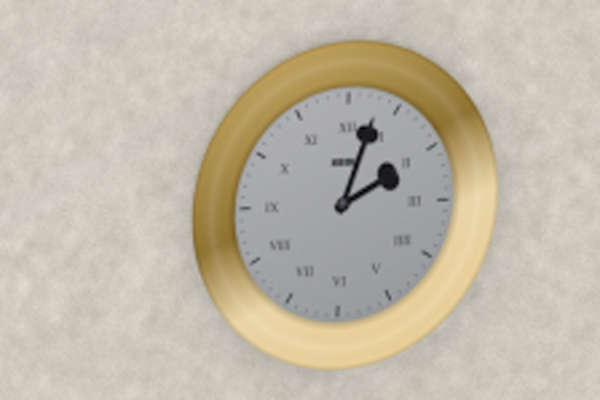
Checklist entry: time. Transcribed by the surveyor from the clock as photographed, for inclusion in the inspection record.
2:03
